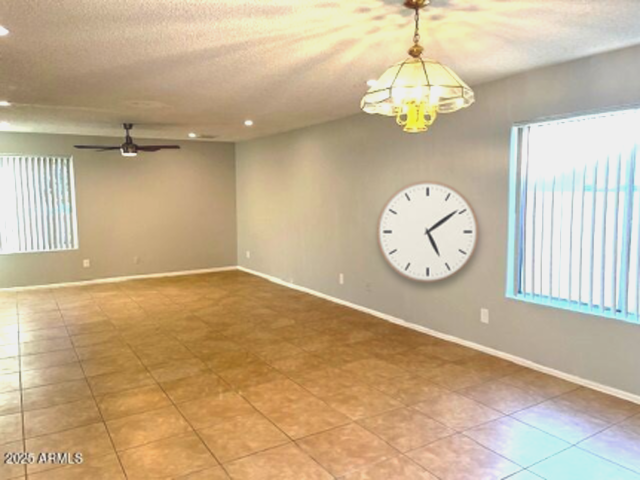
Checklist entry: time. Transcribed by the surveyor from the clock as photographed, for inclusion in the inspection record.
5:09
